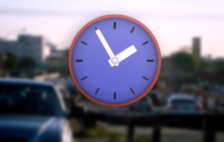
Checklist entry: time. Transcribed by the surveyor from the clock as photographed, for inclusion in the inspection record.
1:55
